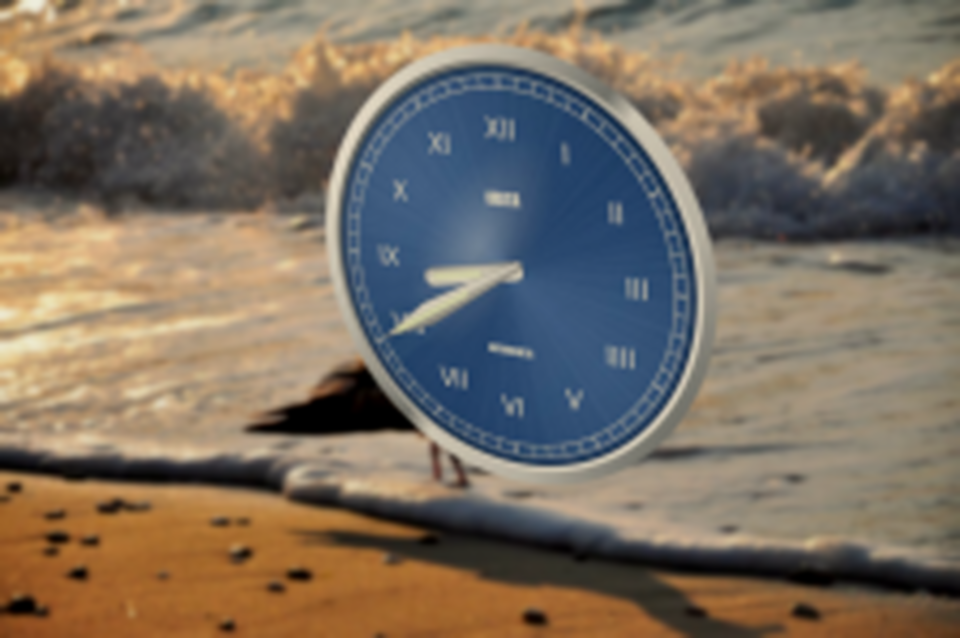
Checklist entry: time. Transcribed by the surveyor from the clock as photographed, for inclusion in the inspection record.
8:40
